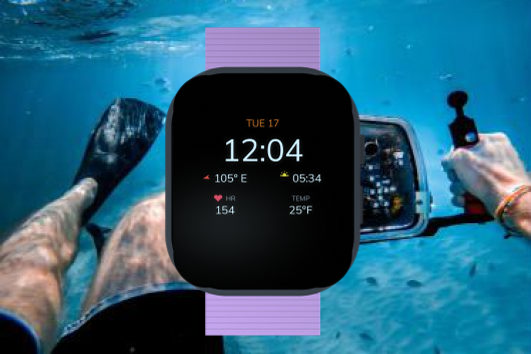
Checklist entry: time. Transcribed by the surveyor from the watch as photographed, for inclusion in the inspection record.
12:04
